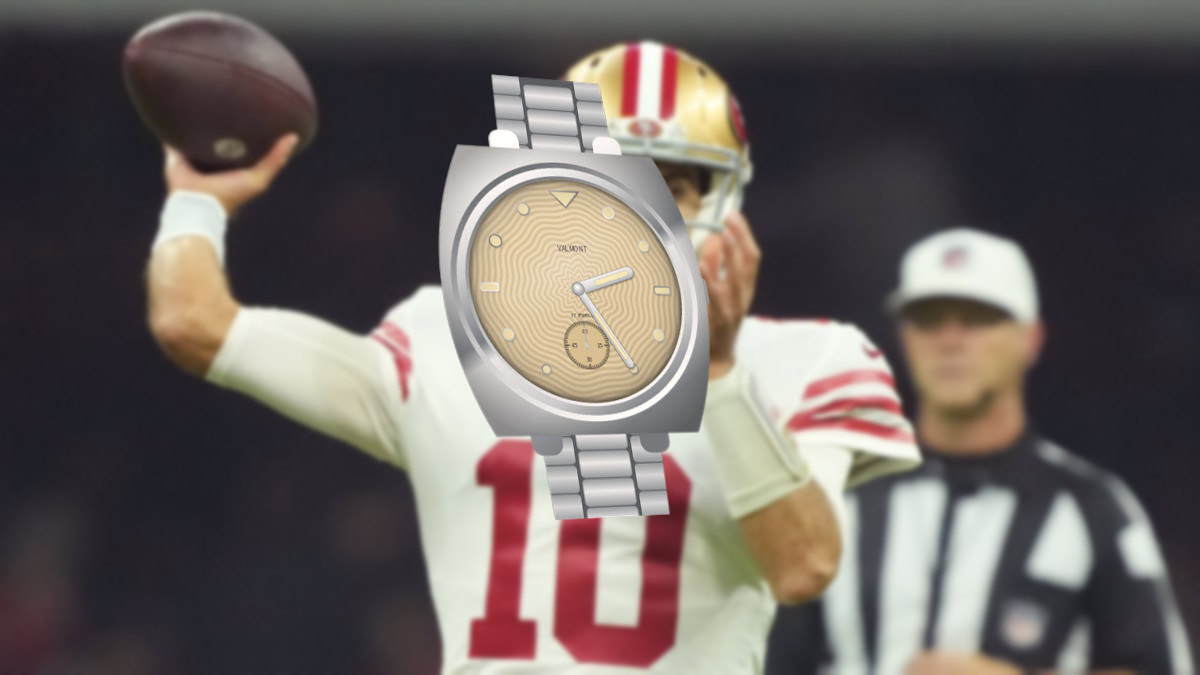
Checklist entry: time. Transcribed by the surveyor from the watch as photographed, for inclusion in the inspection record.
2:25
